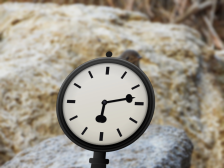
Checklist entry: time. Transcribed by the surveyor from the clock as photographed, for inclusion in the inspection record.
6:13
